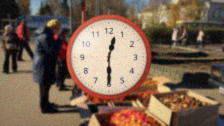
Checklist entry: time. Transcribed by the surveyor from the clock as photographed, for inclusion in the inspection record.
12:30
